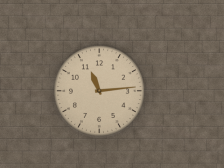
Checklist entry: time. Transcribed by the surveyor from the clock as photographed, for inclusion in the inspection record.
11:14
